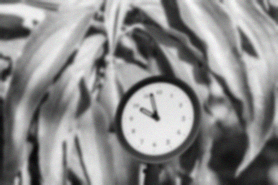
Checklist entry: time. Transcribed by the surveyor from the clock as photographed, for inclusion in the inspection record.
9:57
